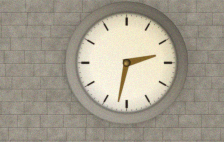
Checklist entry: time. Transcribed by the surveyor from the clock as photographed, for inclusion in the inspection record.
2:32
